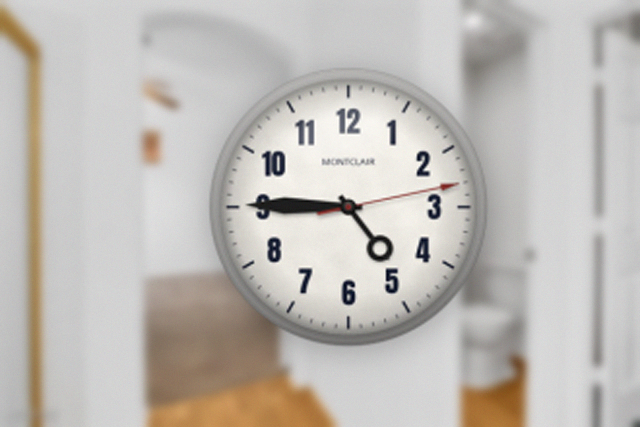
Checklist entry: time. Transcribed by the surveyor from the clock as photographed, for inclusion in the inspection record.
4:45:13
